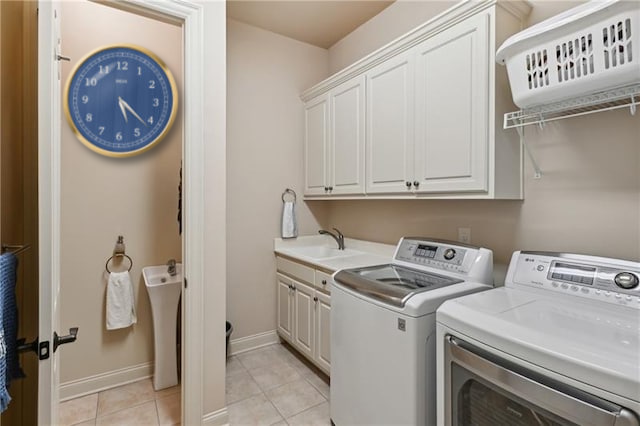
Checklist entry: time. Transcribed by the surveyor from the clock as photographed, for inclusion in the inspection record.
5:22
